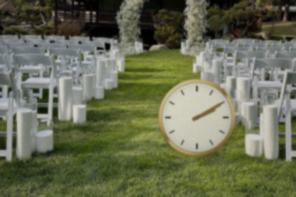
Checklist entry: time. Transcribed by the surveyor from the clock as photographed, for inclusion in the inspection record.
2:10
